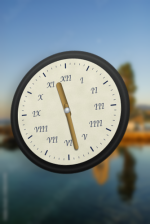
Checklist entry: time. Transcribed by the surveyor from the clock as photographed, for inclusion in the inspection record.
11:28
